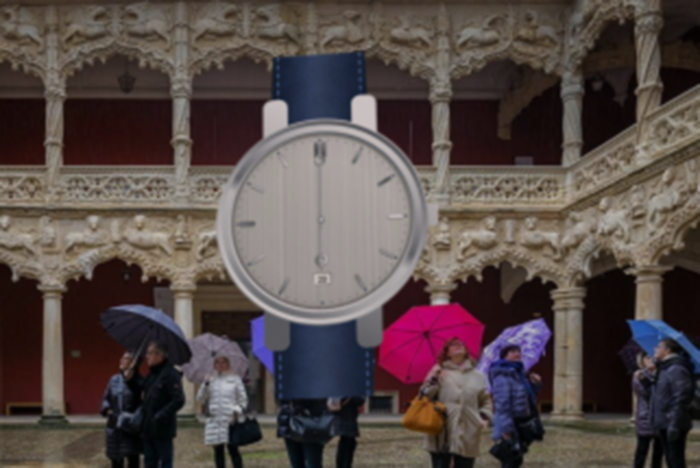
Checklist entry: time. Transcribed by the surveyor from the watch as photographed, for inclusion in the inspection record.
6:00
